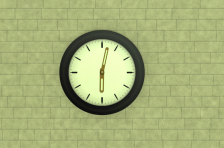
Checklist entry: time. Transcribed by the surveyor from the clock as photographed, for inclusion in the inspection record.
6:02
